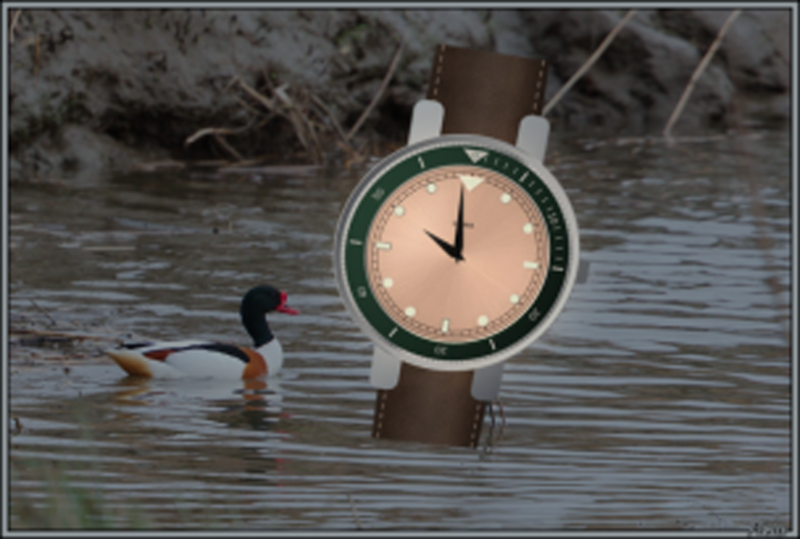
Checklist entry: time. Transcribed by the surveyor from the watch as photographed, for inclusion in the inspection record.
9:59
